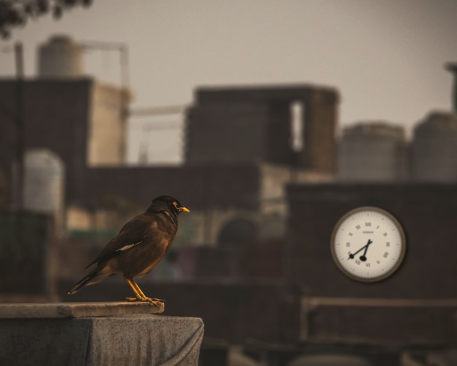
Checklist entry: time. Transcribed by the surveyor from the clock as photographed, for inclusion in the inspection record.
6:39
